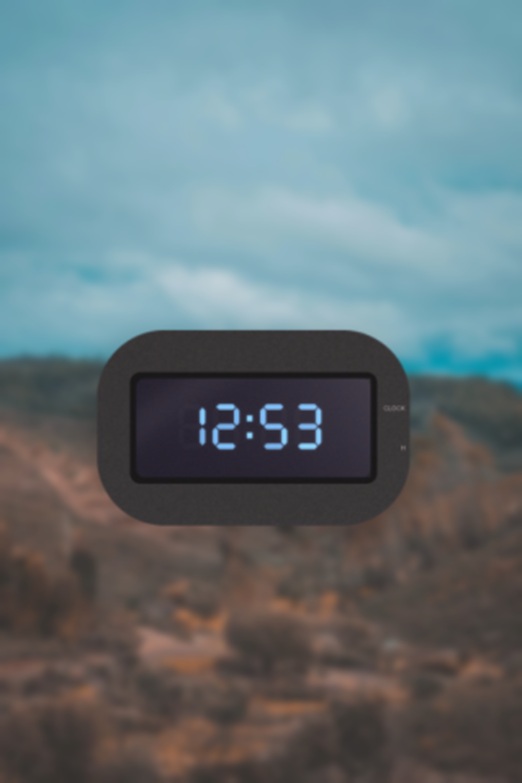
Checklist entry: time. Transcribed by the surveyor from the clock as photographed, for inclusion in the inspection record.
12:53
